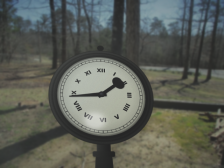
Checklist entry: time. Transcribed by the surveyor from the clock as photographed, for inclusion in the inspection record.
1:44
